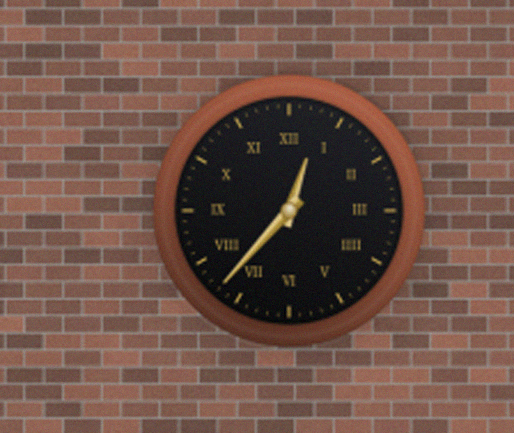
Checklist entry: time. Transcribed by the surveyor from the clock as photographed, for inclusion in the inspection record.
12:37
